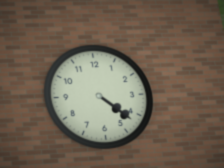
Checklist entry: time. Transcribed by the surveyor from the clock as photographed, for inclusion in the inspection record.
4:22
